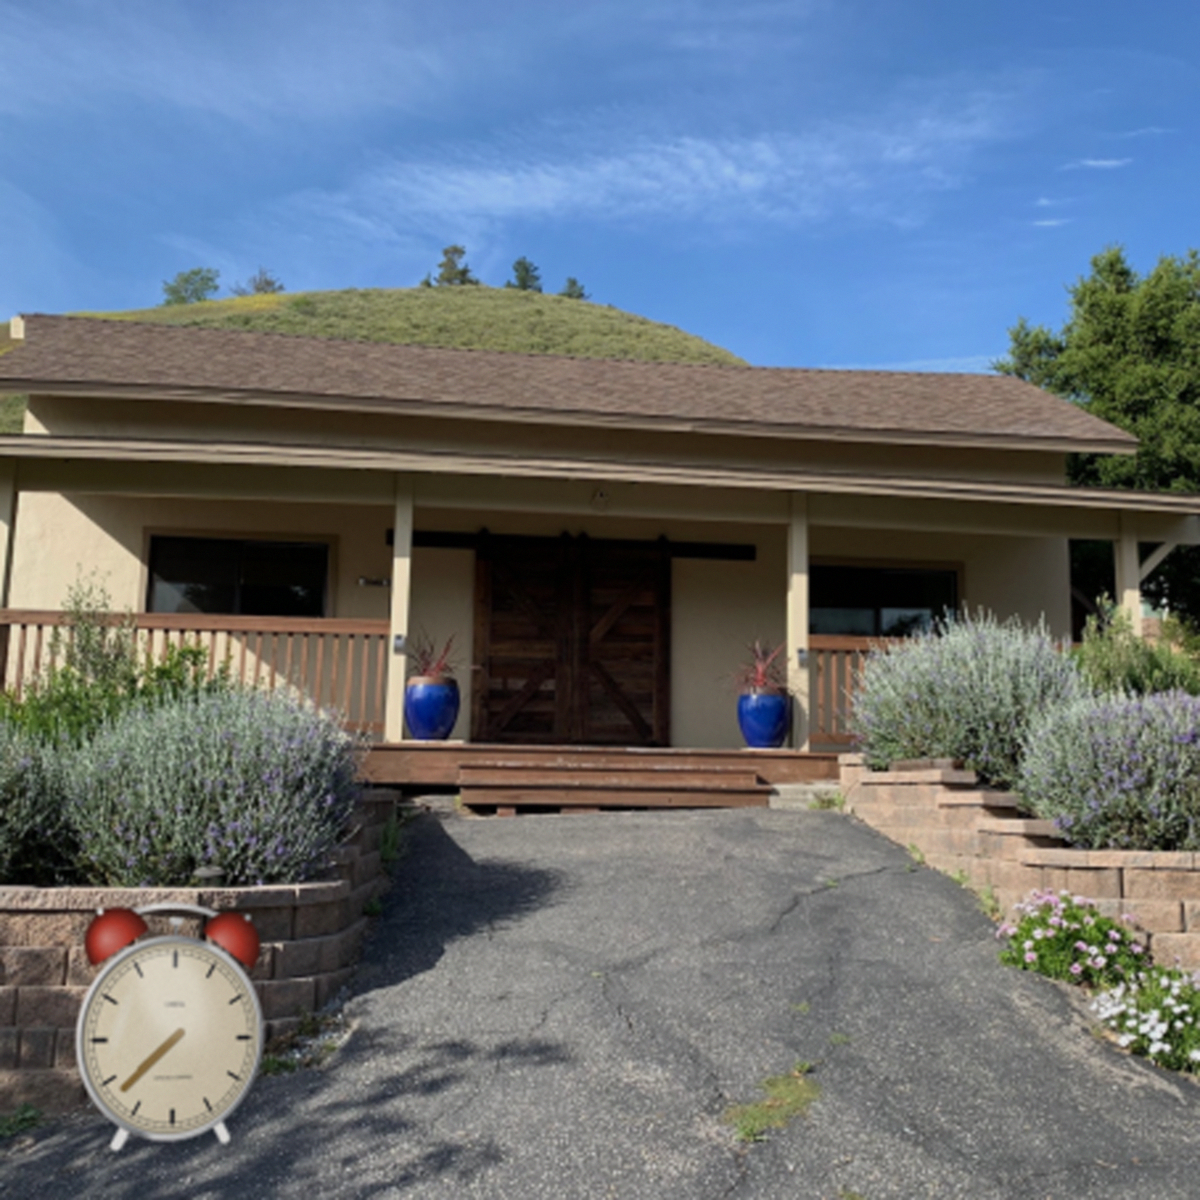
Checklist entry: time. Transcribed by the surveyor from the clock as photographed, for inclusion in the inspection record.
7:38
